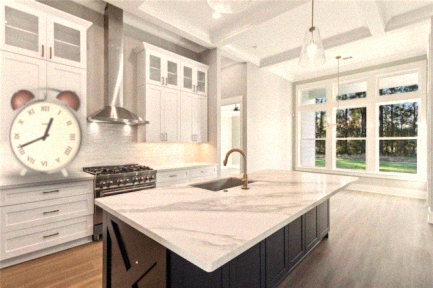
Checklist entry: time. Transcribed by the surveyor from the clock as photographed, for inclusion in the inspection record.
12:41
